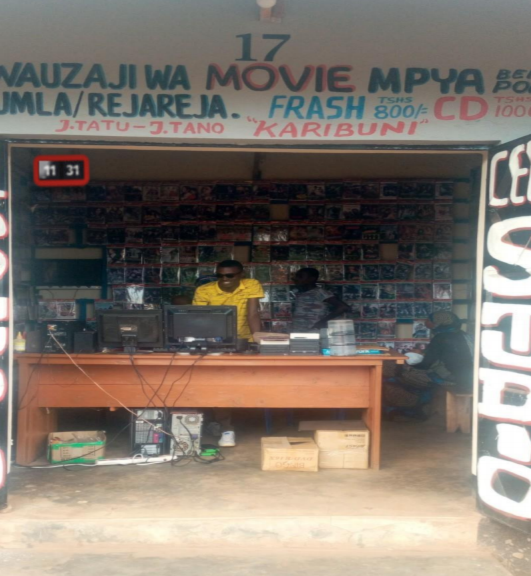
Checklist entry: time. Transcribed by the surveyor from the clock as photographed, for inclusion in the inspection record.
11:31
